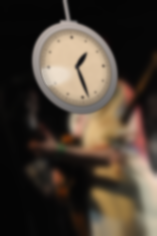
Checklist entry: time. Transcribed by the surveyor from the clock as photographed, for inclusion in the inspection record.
1:28
